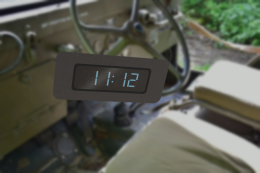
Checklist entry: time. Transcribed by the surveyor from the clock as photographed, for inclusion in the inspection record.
11:12
